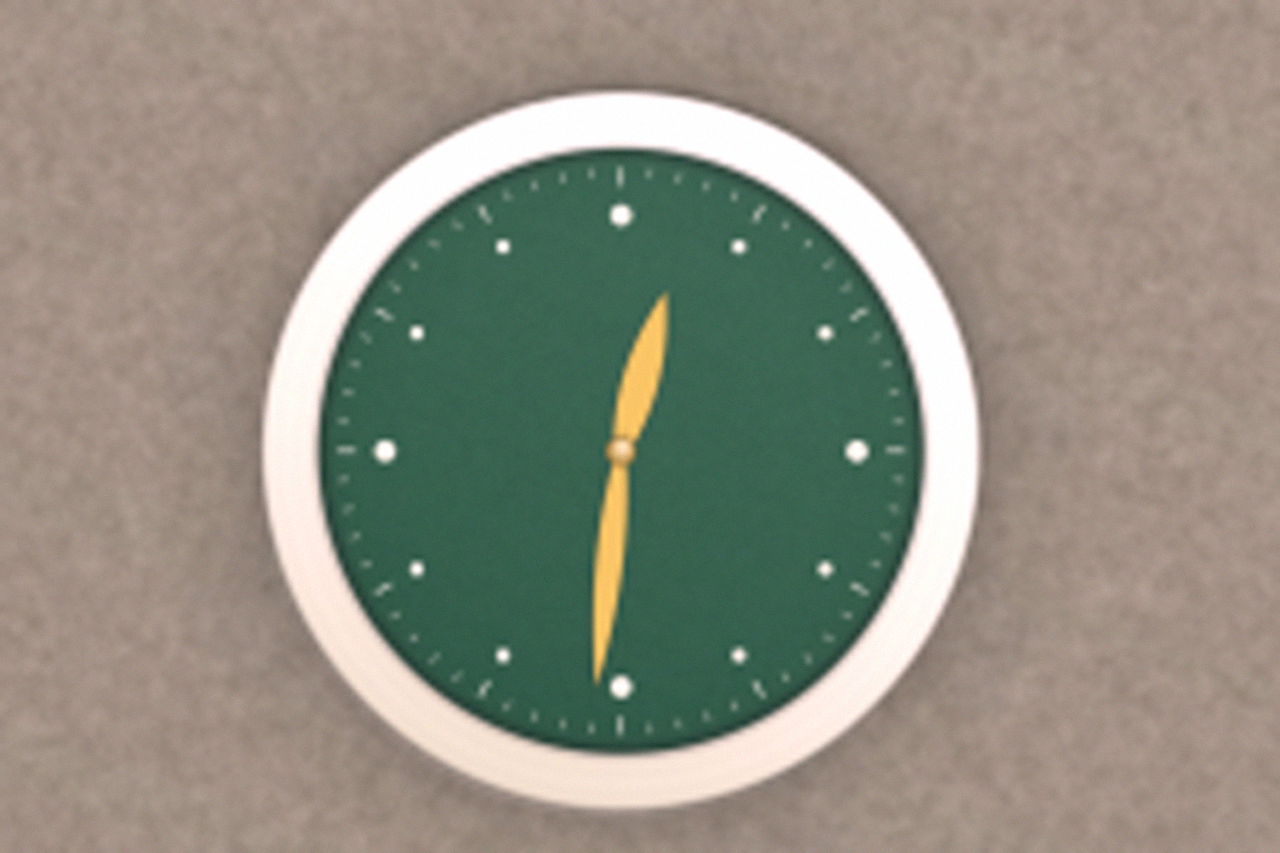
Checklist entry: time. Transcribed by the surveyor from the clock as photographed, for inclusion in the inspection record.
12:31
